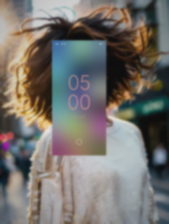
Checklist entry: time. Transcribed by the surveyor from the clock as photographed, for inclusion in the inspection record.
5:00
